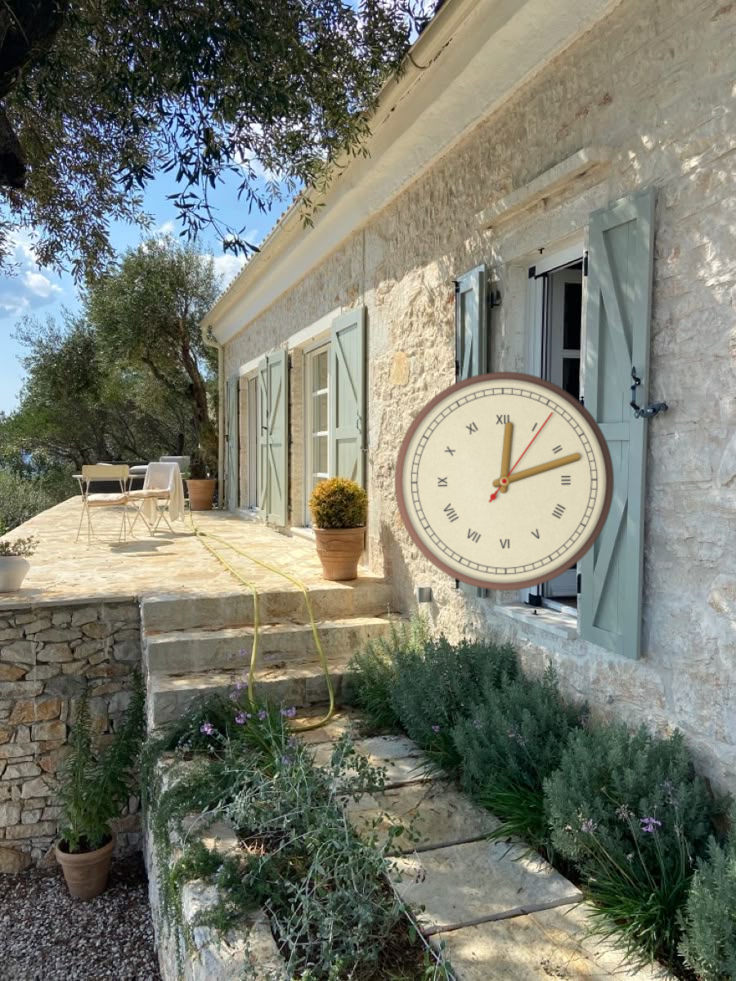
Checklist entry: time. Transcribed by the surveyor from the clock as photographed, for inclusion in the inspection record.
12:12:06
